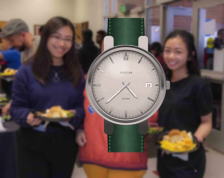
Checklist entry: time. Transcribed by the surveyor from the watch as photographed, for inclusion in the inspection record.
4:38
